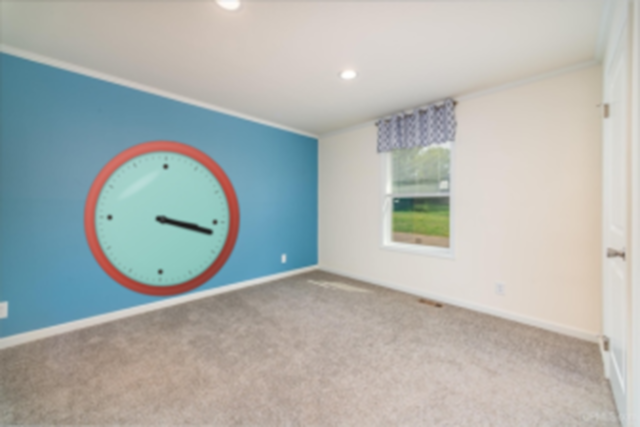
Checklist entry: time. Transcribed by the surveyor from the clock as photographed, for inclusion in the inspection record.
3:17
